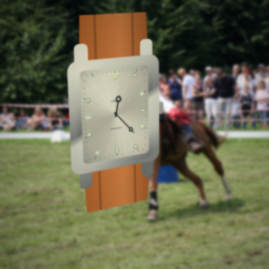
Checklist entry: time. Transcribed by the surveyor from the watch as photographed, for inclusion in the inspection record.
12:23
